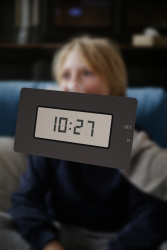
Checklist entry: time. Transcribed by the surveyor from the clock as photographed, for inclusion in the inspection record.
10:27
